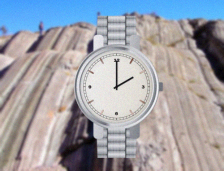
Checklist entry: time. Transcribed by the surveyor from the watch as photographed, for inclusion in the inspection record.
2:00
